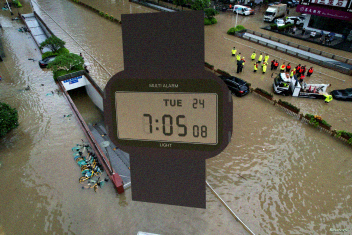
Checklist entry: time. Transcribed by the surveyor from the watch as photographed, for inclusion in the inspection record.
7:05:08
